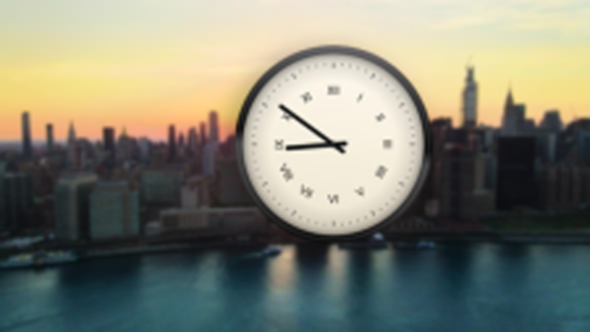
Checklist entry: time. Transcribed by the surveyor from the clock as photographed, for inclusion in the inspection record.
8:51
